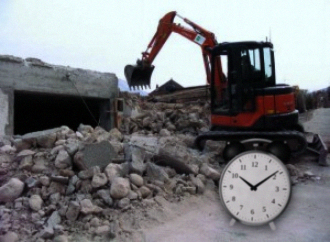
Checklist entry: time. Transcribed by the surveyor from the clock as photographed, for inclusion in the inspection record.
10:09
